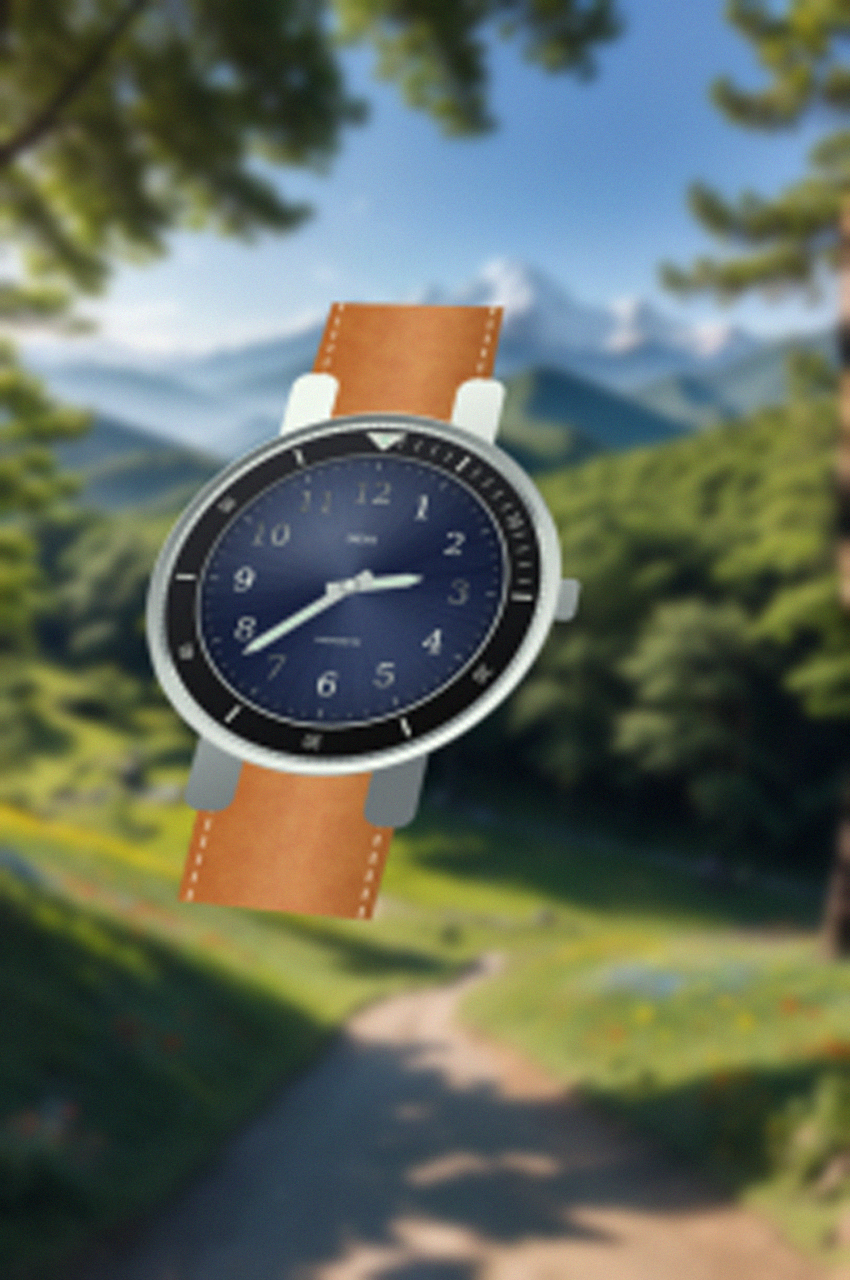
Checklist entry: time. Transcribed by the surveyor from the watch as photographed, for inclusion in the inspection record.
2:38
